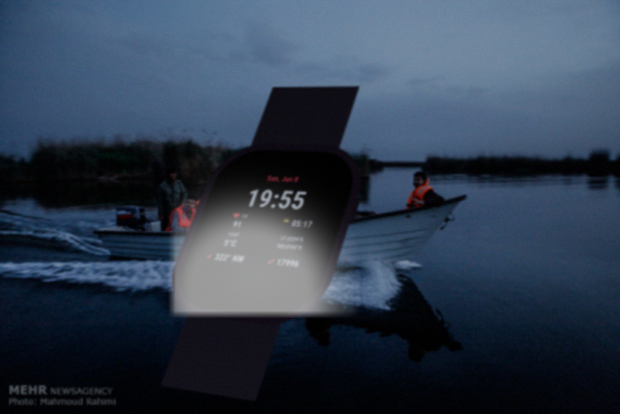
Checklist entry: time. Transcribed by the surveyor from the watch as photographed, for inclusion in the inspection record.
19:55
